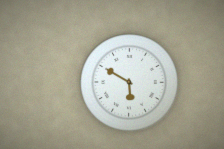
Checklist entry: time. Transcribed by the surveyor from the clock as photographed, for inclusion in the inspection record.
5:50
